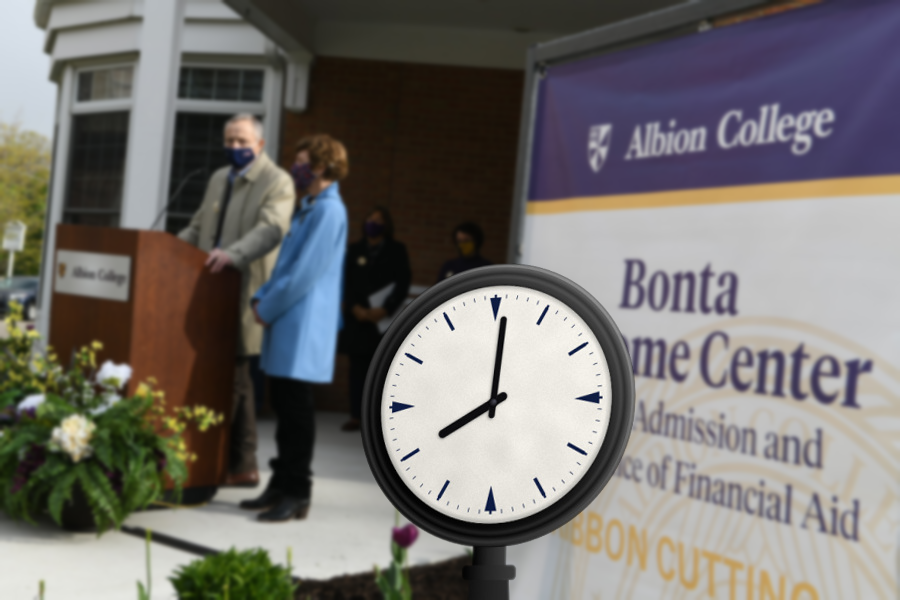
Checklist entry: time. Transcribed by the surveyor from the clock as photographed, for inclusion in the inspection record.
8:01
